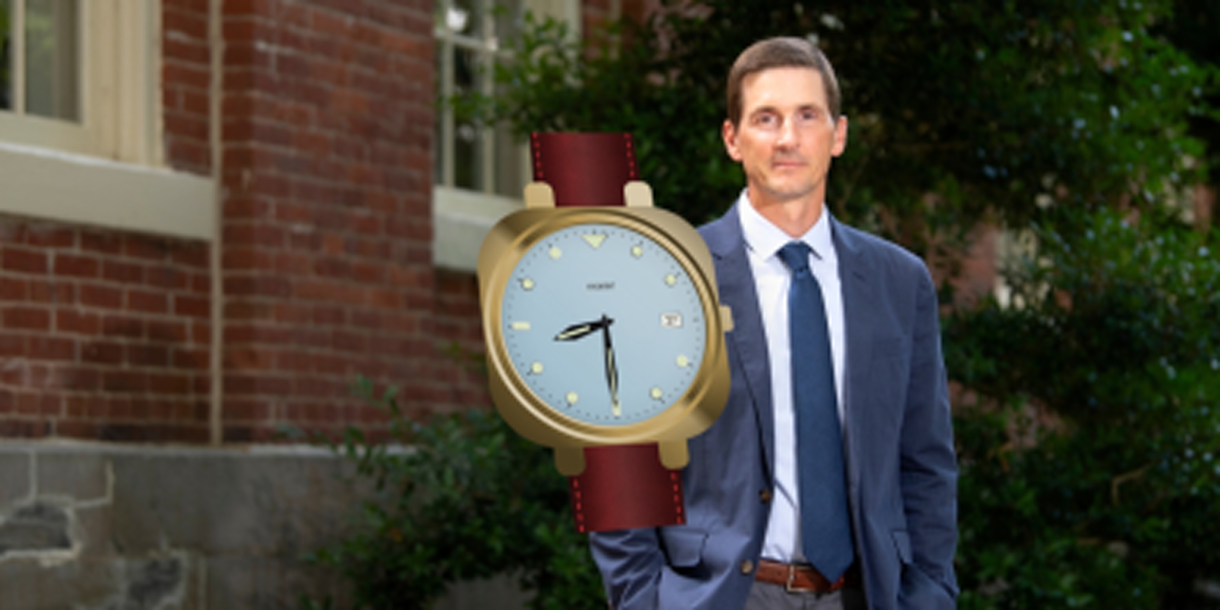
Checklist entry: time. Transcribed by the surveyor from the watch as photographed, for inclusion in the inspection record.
8:30
